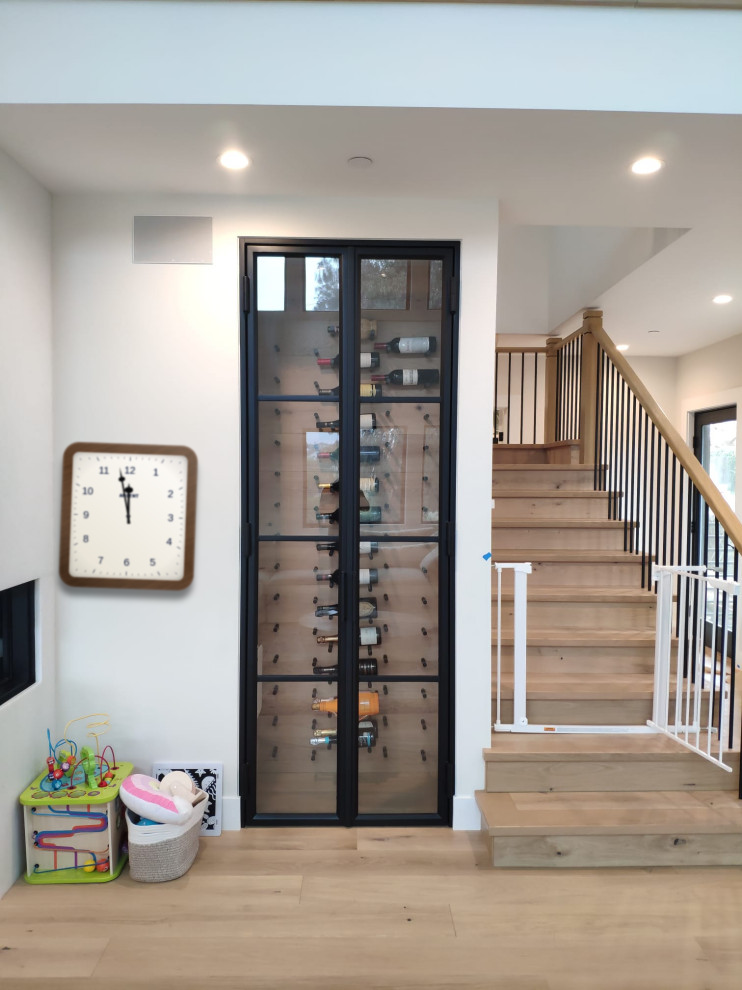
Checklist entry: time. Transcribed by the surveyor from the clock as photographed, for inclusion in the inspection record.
11:58
